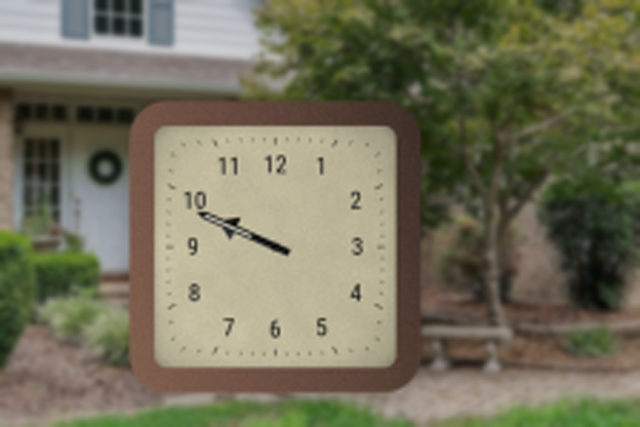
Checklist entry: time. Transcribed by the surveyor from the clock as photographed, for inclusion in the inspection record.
9:49
